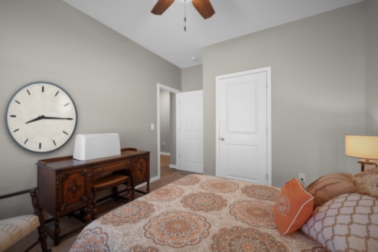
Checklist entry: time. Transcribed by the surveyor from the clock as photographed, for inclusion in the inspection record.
8:15
